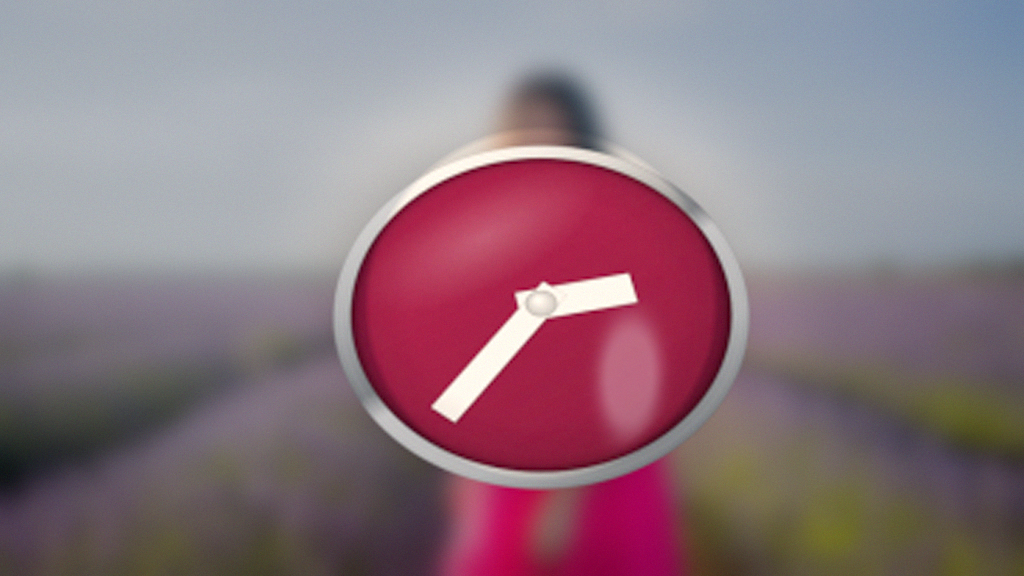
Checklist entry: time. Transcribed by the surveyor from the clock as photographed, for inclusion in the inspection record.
2:36
